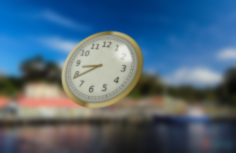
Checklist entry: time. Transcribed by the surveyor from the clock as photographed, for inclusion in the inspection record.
8:39
